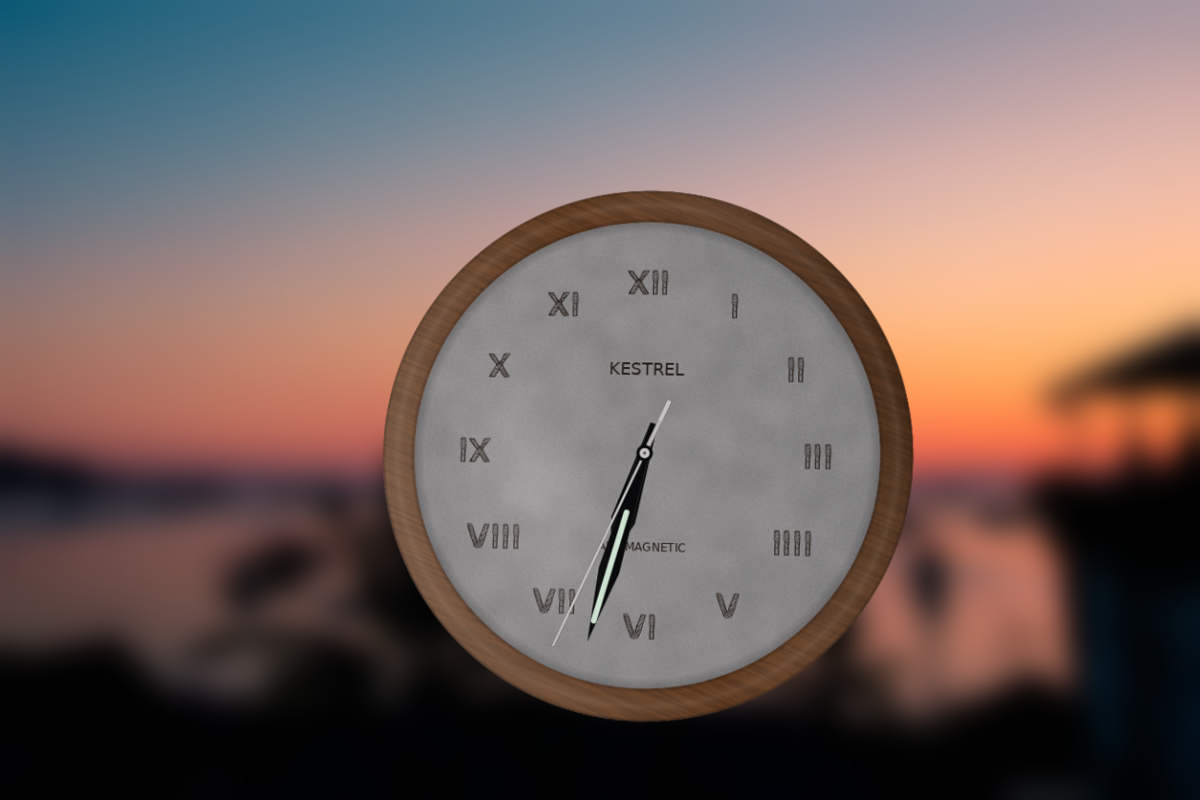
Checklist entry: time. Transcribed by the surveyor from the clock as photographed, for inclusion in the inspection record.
6:32:34
